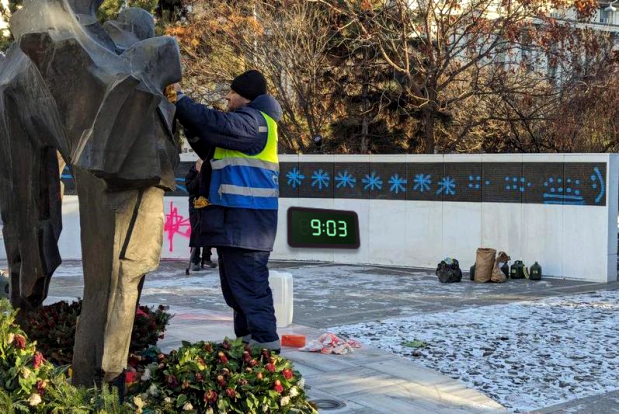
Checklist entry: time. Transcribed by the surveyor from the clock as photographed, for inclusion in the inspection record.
9:03
